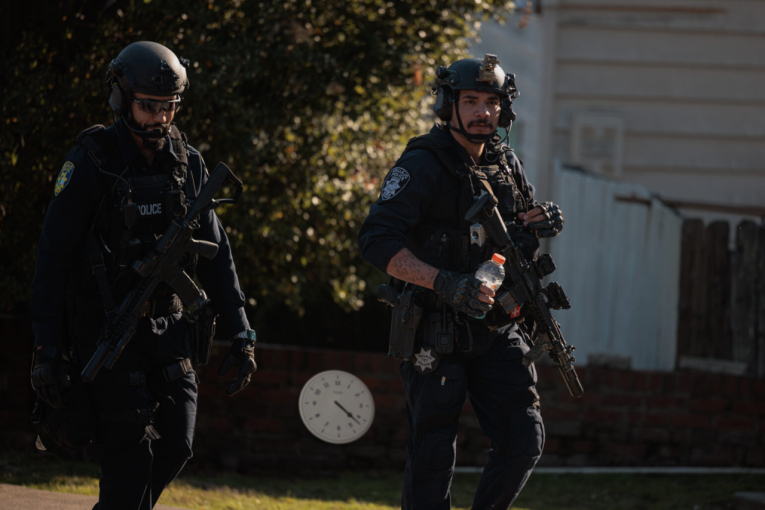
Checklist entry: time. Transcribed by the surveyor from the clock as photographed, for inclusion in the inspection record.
4:22
